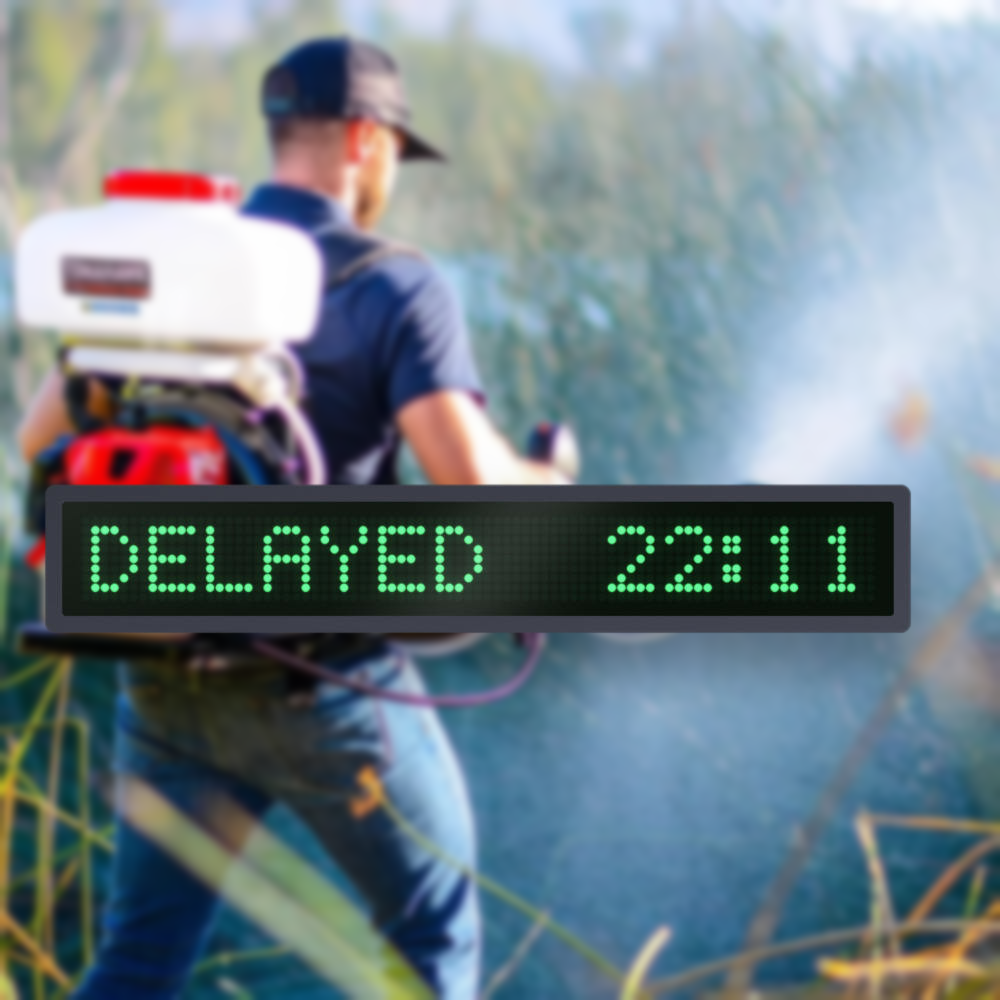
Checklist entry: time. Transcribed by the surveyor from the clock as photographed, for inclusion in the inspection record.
22:11
